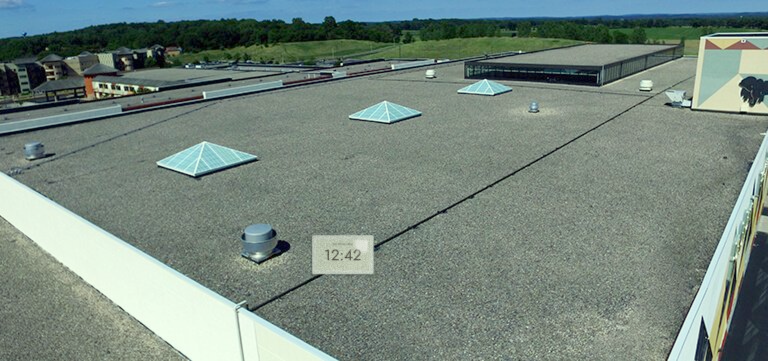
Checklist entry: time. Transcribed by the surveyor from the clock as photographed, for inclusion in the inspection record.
12:42
